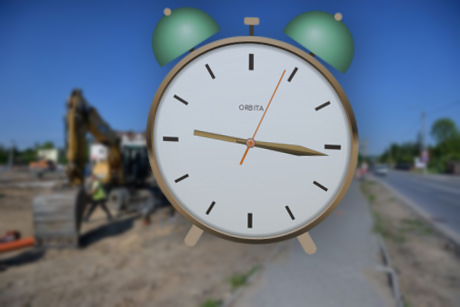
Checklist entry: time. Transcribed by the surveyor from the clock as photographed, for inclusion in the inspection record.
9:16:04
